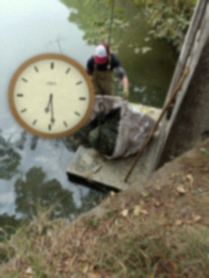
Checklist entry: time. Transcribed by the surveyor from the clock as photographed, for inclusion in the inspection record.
6:29
